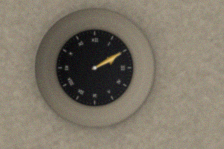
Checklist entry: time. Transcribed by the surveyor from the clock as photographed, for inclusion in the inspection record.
2:10
